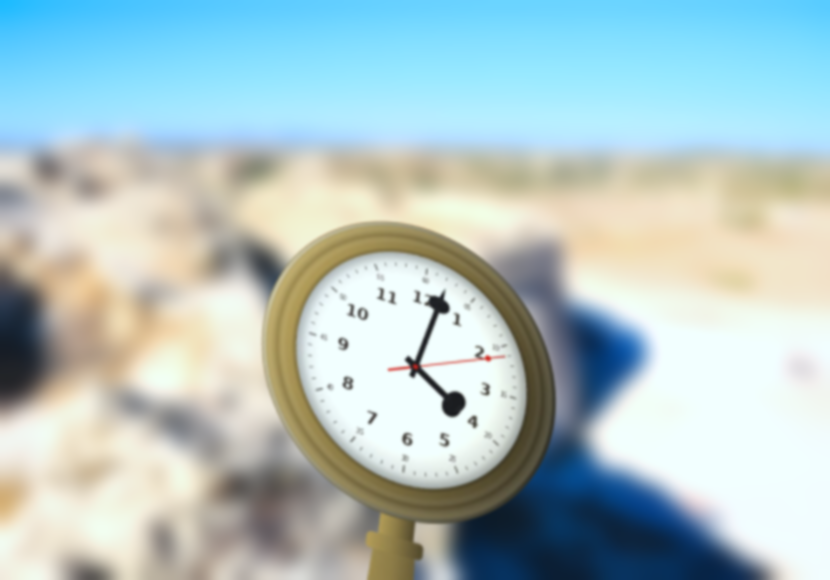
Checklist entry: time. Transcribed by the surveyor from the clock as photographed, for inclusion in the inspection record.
4:02:11
